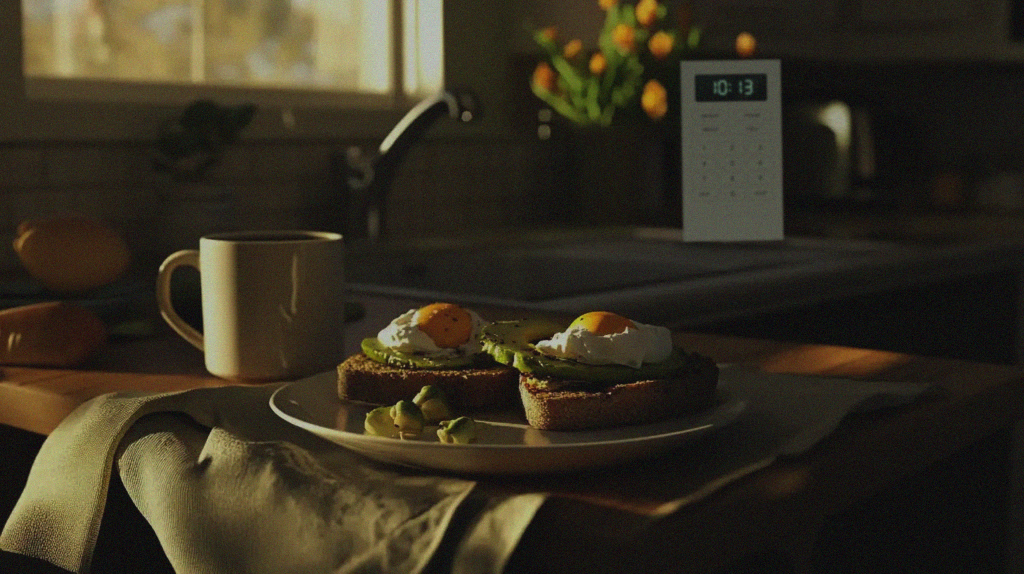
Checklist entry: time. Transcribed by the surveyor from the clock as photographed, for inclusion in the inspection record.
10:13
